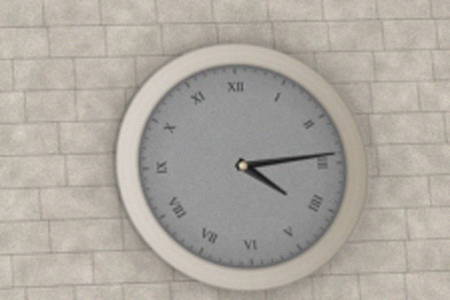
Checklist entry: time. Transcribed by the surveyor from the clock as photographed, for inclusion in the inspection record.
4:14
